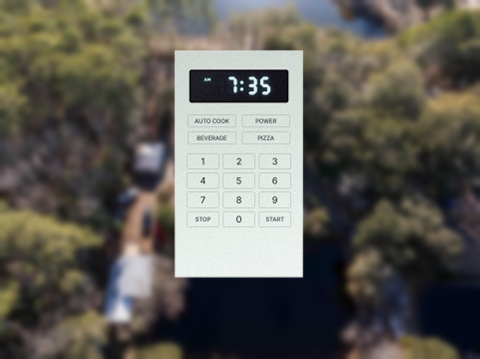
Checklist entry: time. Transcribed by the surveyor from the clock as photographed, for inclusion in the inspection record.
7:35
